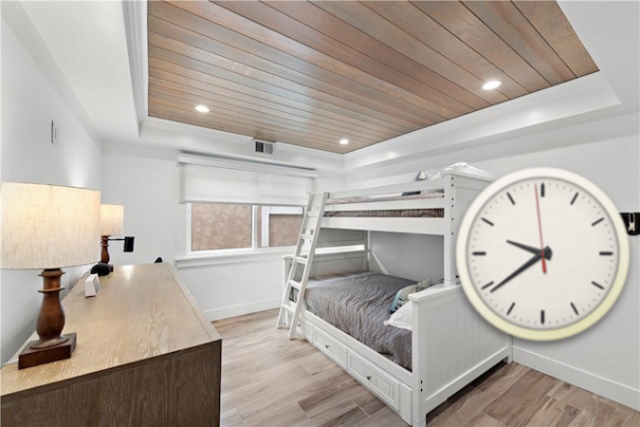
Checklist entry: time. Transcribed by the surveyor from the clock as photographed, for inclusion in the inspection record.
9:38:59
